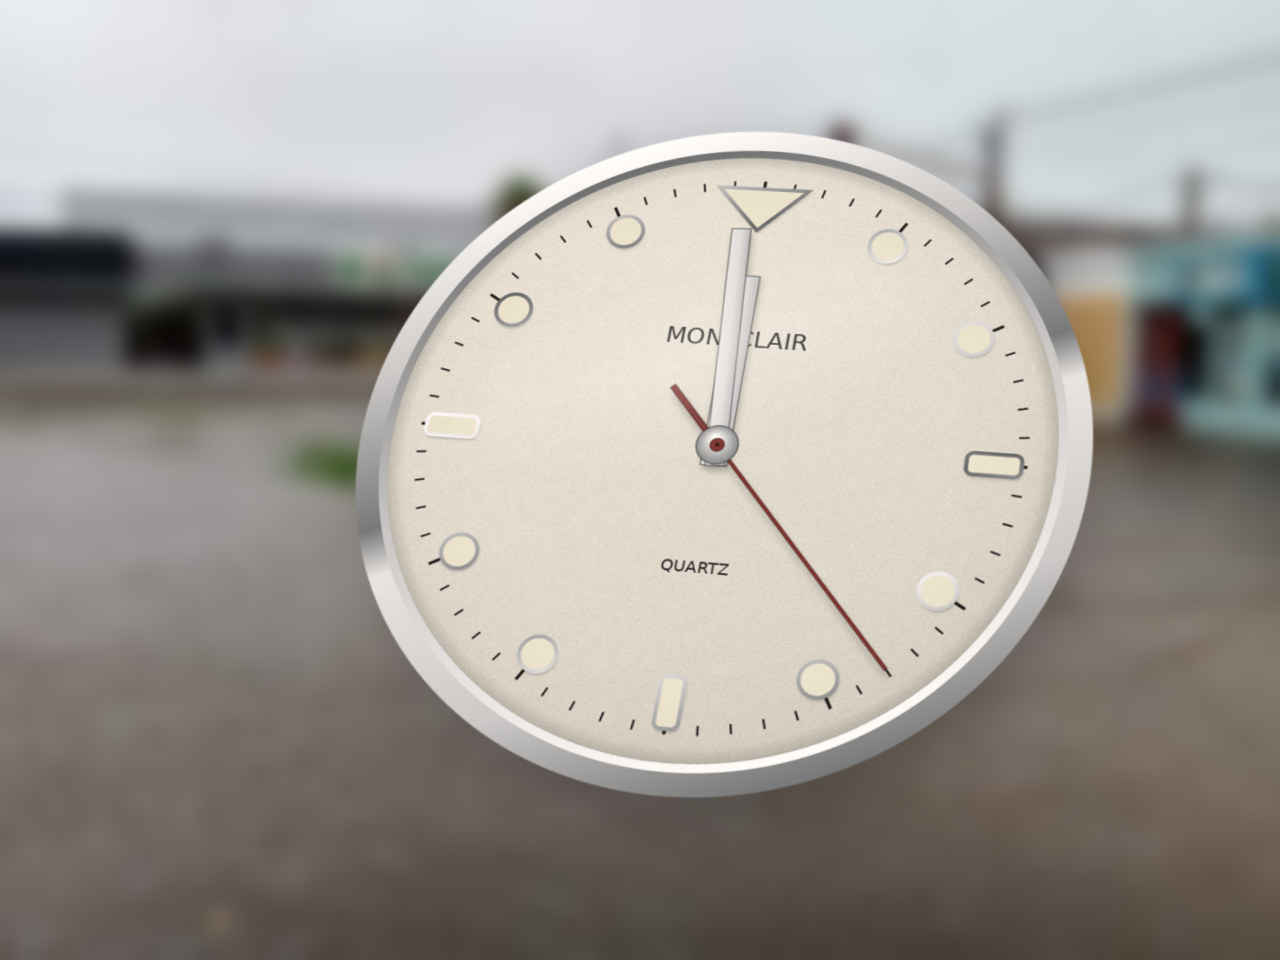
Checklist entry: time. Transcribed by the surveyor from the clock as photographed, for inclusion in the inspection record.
11:59:23
